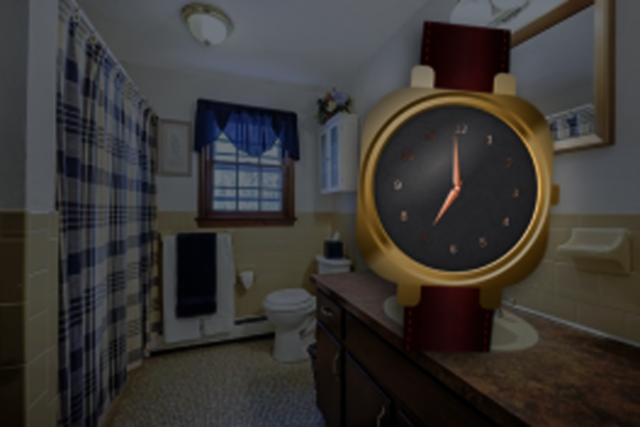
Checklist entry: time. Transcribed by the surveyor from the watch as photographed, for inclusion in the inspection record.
6:59
